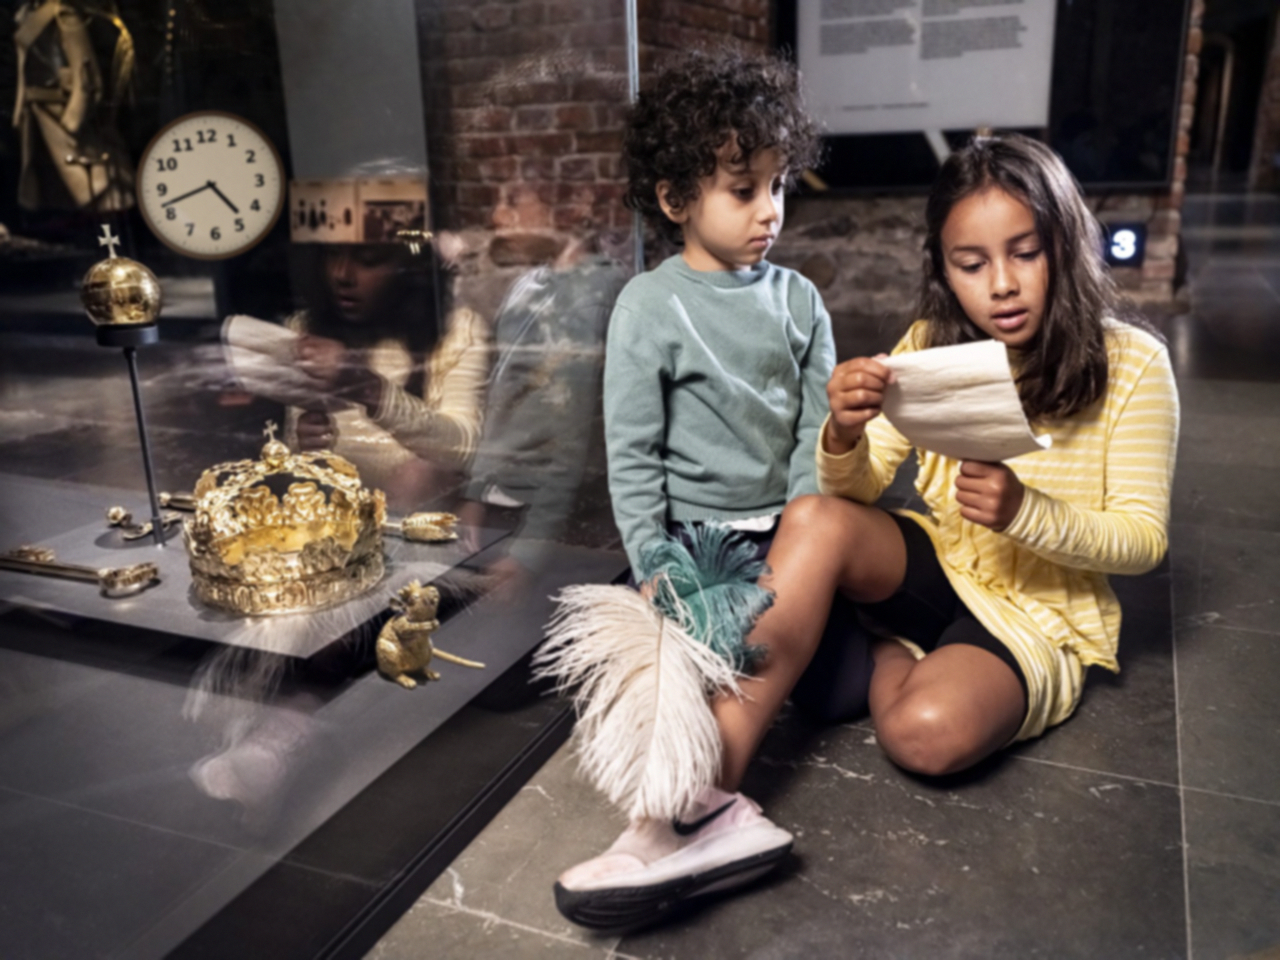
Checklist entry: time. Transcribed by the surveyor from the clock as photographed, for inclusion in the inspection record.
4:42
